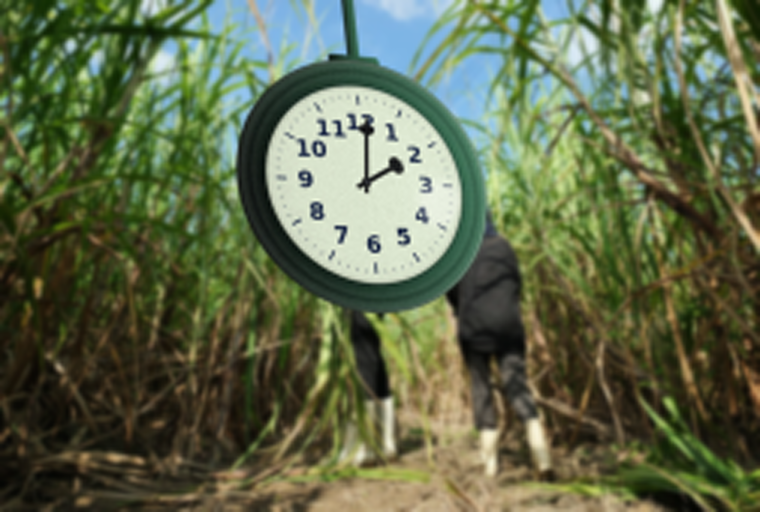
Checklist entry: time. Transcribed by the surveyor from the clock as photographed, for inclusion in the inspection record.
2:01
